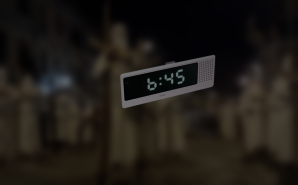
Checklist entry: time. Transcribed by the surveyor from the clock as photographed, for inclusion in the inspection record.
6:45
